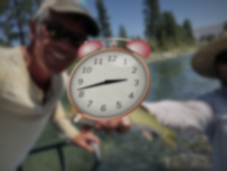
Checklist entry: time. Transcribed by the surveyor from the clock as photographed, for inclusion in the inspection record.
2:42
